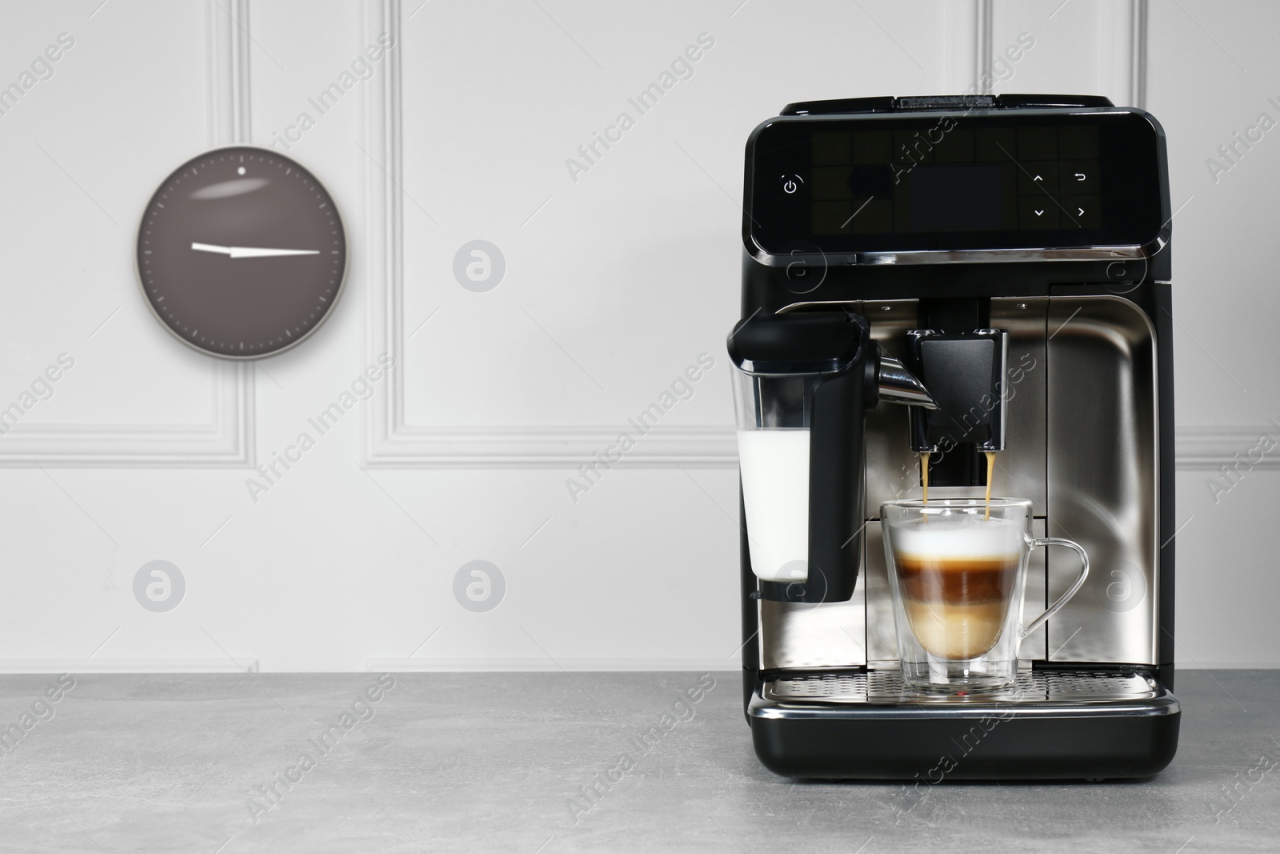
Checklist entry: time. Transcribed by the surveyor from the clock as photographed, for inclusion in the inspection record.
9:15
